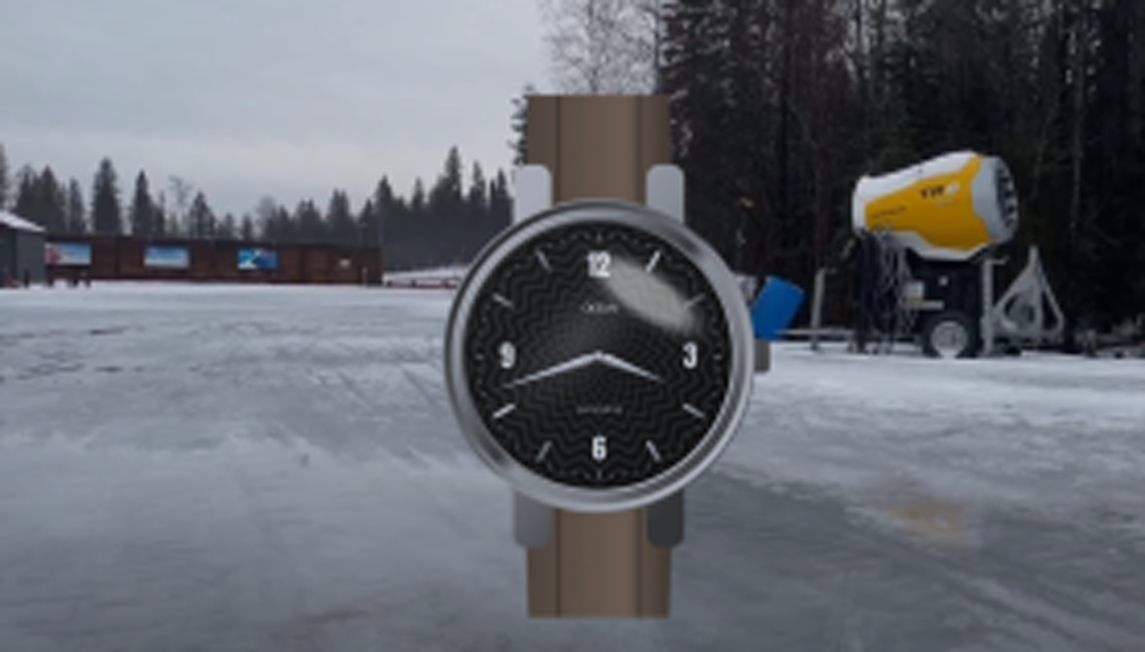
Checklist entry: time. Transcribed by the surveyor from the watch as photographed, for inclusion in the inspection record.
3:42
